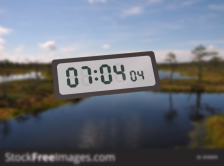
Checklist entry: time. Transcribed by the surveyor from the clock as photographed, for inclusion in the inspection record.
7:04:04
